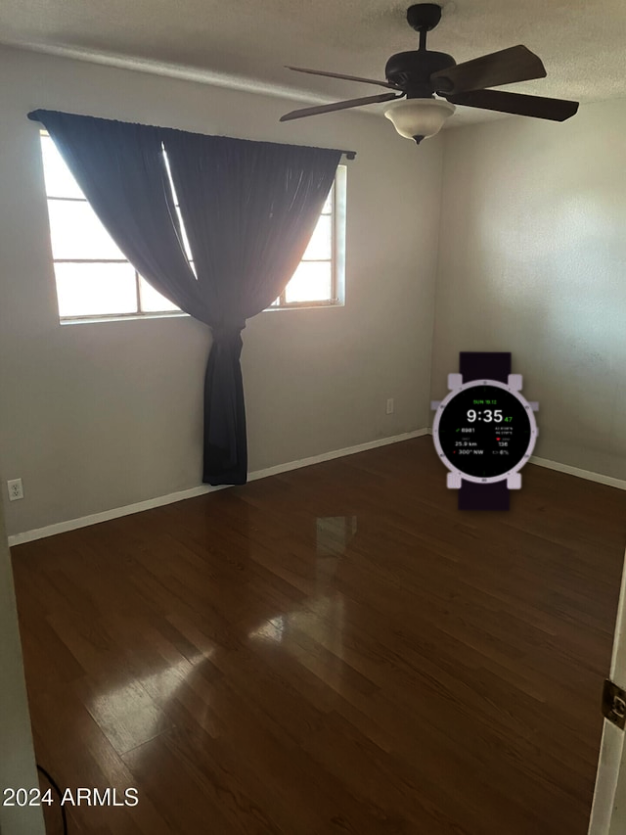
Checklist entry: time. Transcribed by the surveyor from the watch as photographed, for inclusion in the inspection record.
9:35
